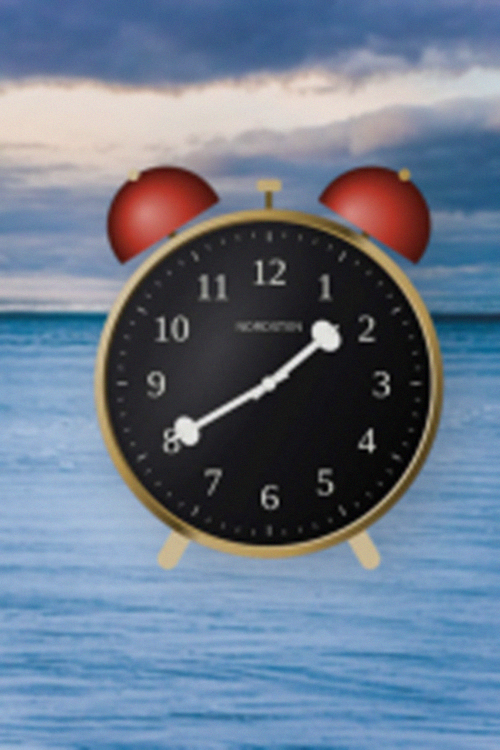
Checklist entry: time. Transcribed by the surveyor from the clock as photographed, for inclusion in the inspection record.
1:40
